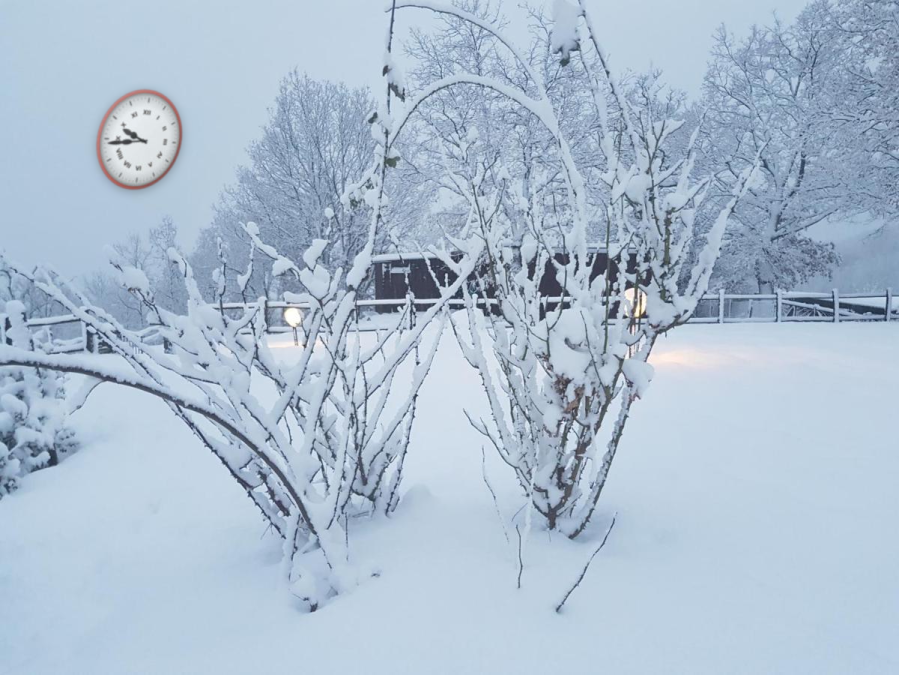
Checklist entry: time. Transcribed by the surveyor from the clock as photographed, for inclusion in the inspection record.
9:44
